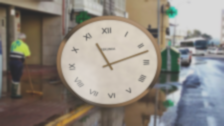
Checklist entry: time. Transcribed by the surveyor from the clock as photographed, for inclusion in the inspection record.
11:12
